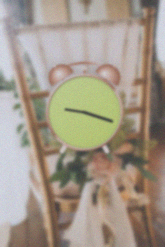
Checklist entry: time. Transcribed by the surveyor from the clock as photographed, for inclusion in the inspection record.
9:18
